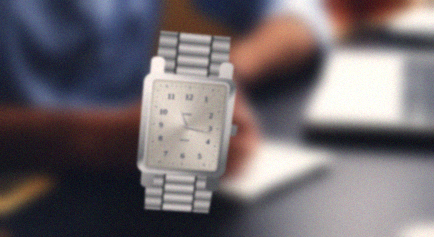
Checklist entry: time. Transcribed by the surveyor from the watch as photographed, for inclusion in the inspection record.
11:17
